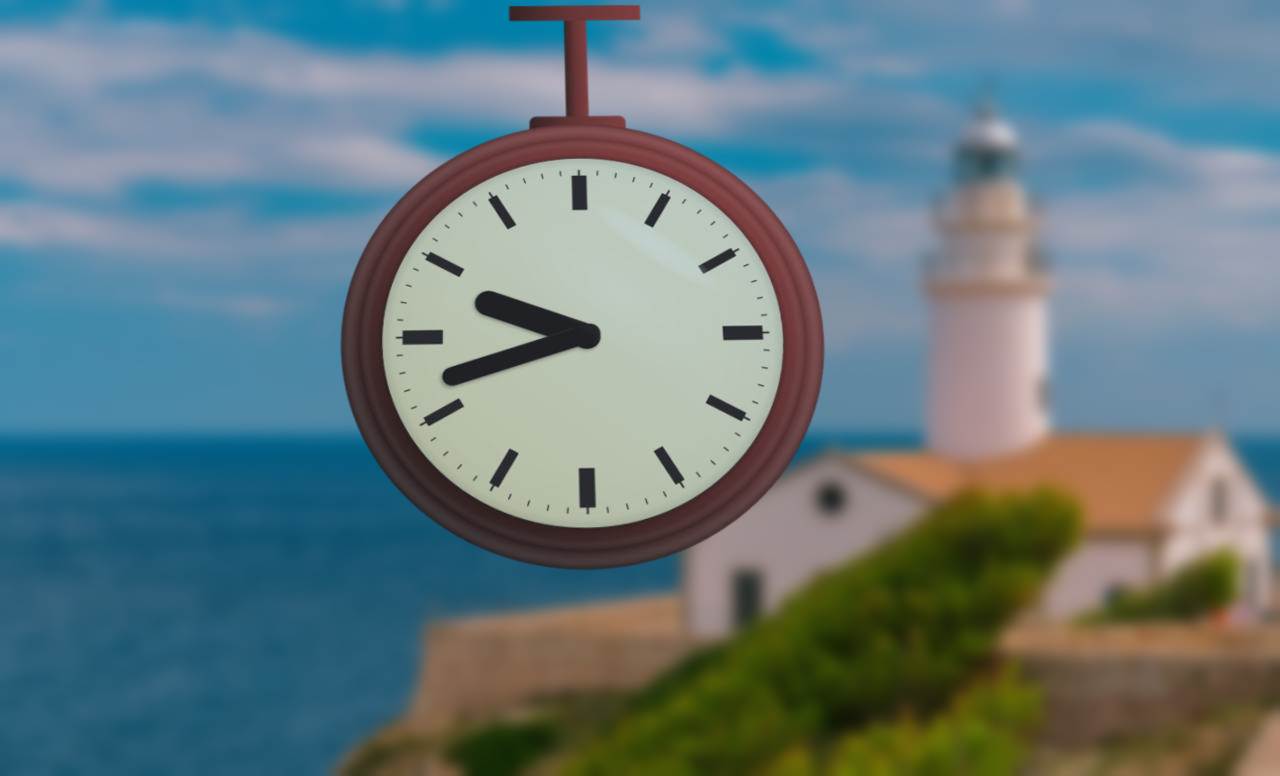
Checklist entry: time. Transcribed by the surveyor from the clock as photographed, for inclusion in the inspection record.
9:42
